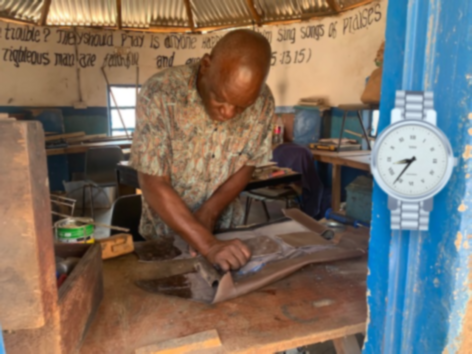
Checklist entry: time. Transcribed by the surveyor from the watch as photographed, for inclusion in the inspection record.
8:36
